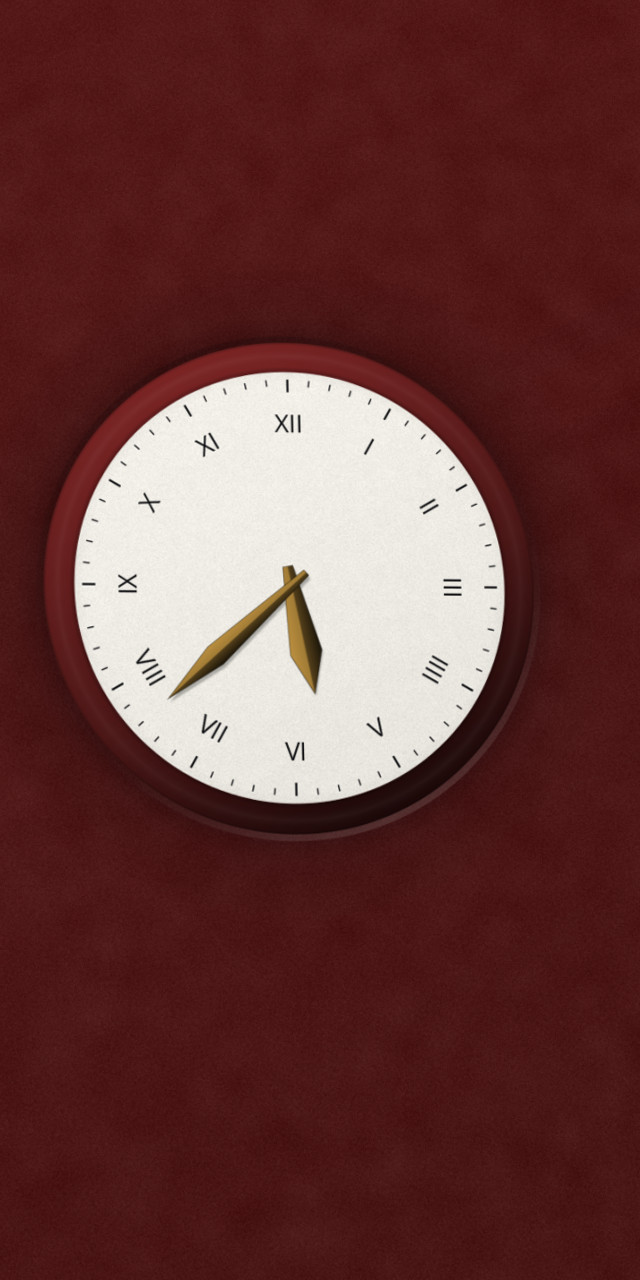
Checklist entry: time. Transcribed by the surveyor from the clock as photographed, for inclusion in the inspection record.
5:38
